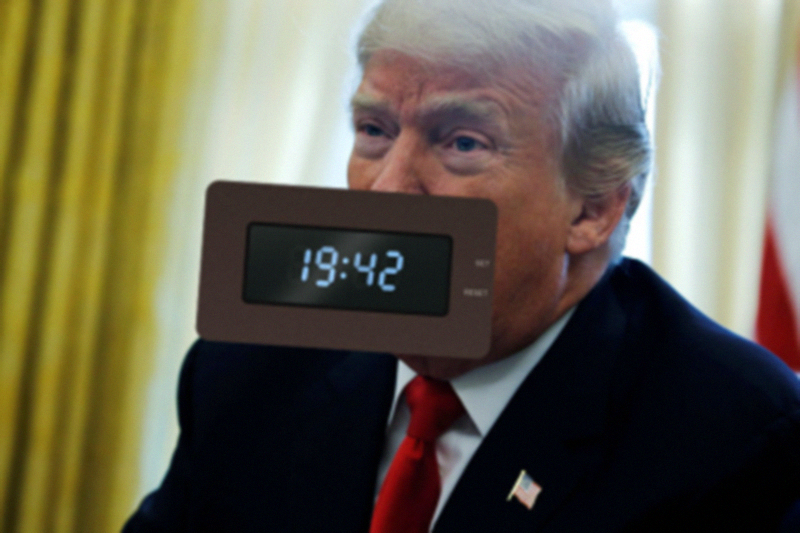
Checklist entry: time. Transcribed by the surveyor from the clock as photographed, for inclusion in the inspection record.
19:42
